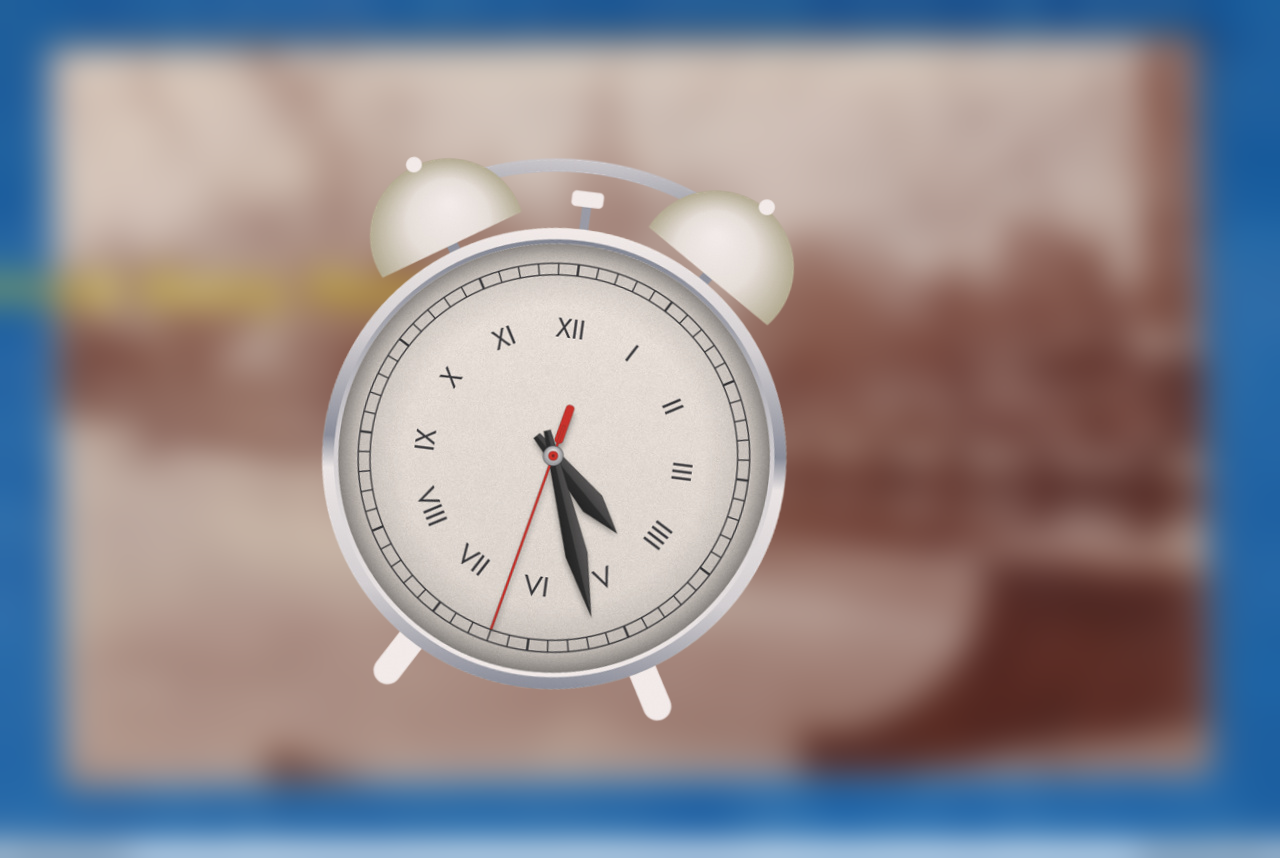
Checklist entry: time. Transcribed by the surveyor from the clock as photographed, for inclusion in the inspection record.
4:26:32
